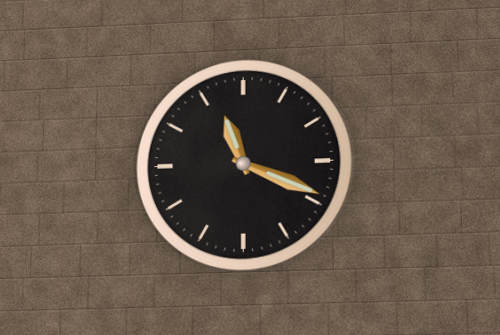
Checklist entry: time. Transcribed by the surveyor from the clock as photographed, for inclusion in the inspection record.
11:19
